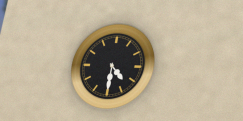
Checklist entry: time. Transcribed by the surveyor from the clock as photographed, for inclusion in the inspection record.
4:30
